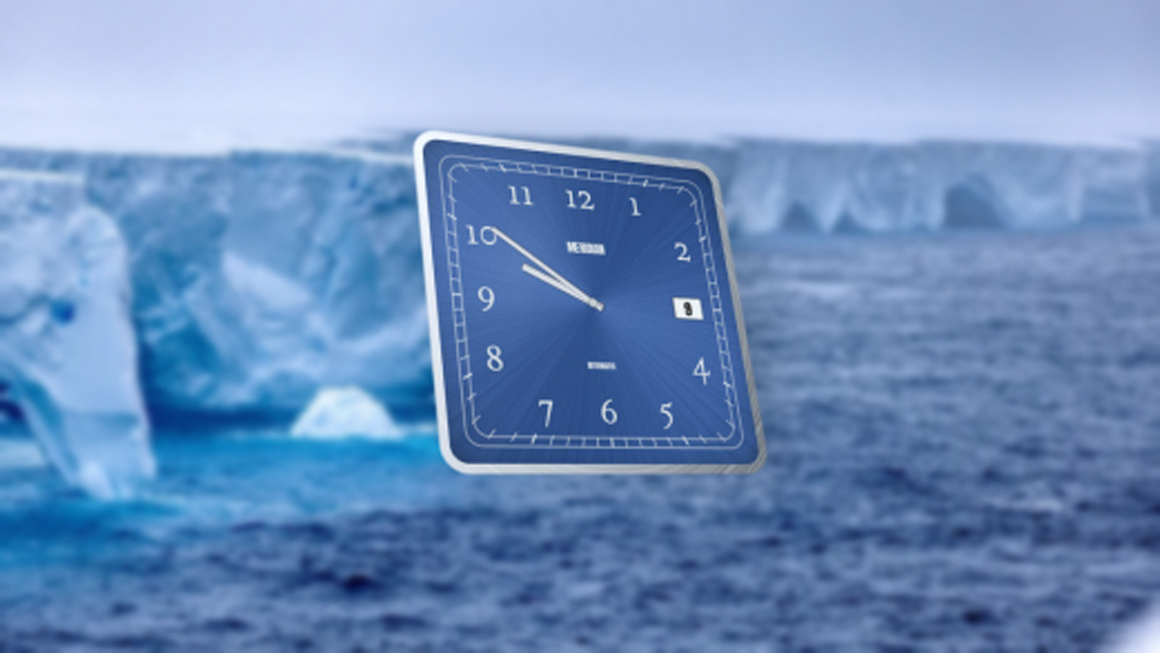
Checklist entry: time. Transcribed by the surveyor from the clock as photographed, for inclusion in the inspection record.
9:51
